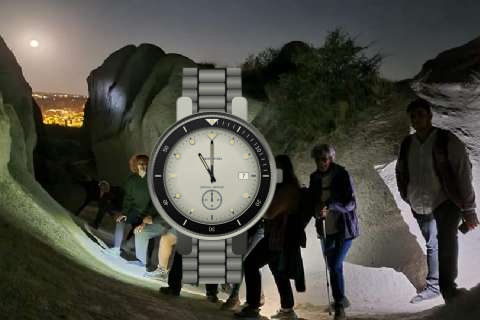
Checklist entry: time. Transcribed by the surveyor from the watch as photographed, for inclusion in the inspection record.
11:00
